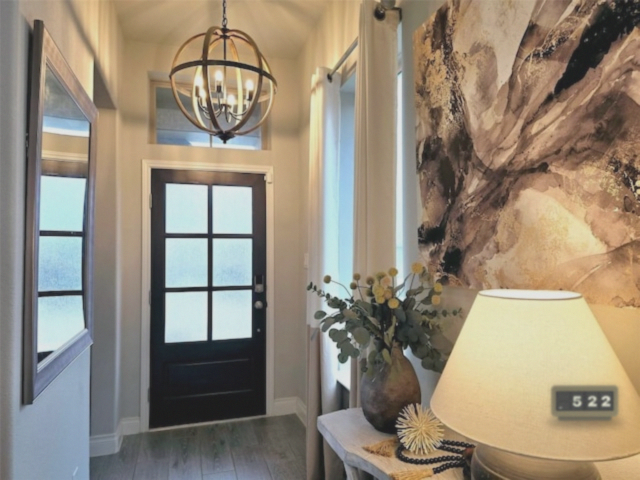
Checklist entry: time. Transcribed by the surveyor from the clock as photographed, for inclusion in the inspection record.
5:22
